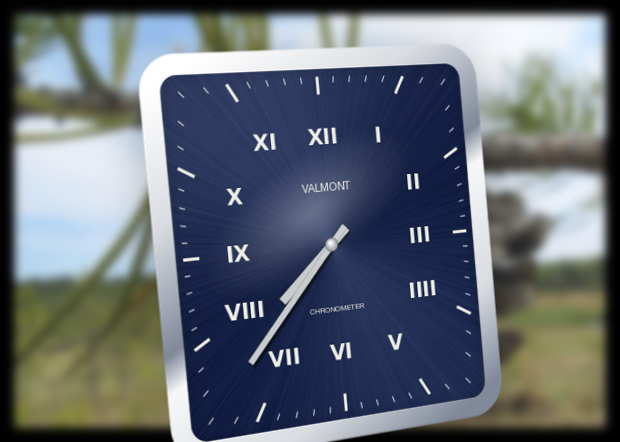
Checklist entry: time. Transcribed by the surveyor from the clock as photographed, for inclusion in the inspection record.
7:37
